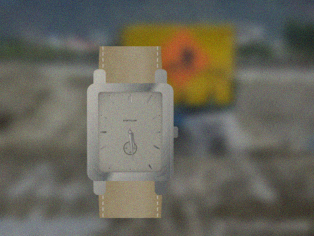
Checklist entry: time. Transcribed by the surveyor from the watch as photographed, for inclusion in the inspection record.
5:29
